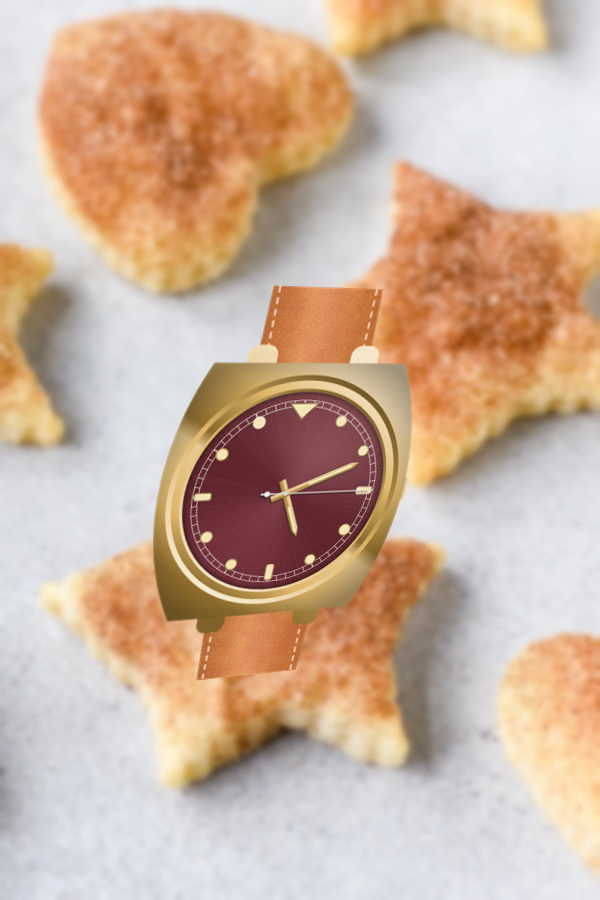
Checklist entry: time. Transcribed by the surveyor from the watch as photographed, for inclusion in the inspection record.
5:11:15
